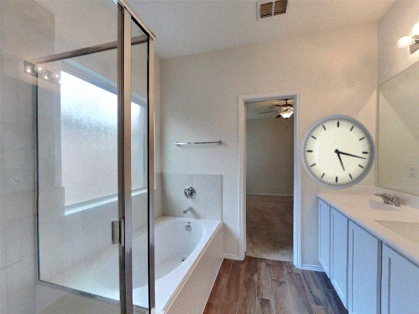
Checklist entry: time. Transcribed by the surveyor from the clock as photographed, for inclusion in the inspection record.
5:17
